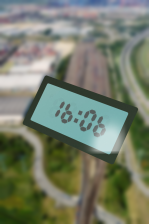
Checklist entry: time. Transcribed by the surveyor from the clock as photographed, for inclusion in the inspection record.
16:06
